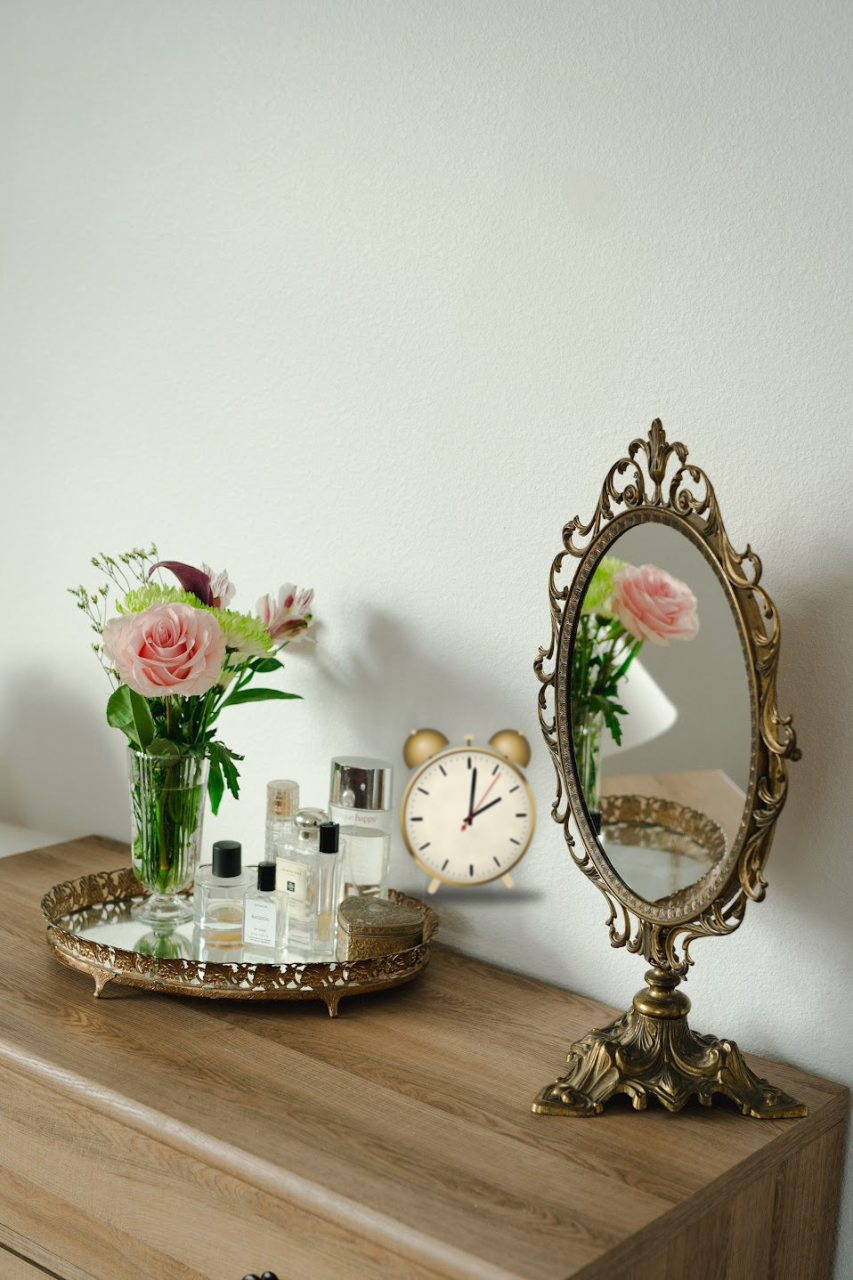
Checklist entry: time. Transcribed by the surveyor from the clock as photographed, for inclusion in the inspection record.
2:01:06
